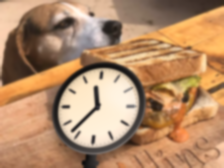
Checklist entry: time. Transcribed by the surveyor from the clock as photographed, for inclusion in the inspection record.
11:37
